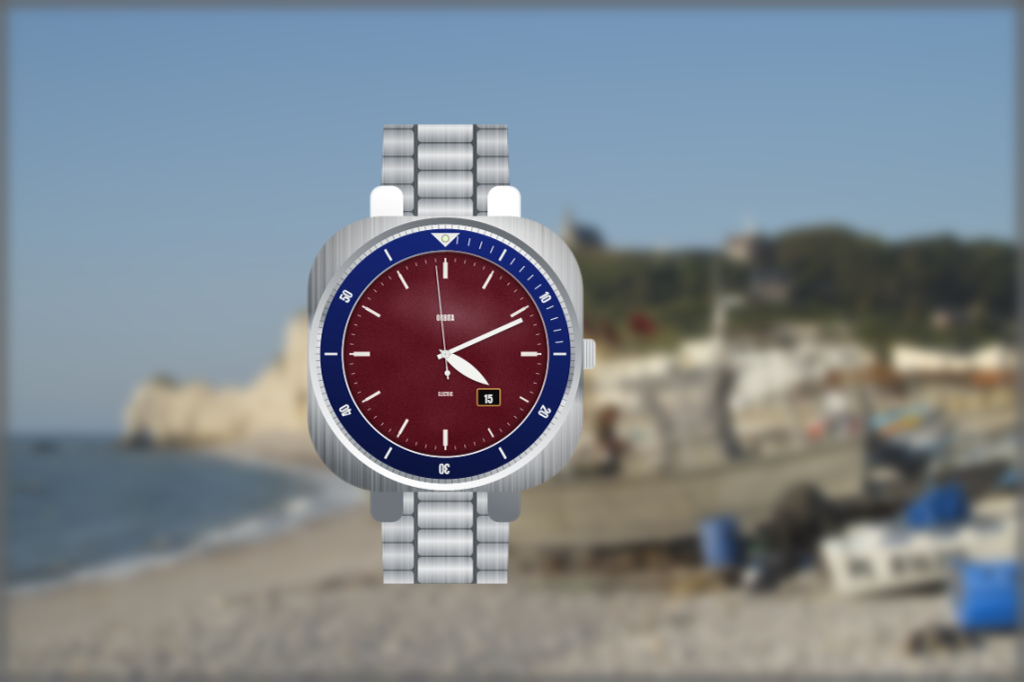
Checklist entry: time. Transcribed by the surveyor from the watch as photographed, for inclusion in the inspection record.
4:10:59
